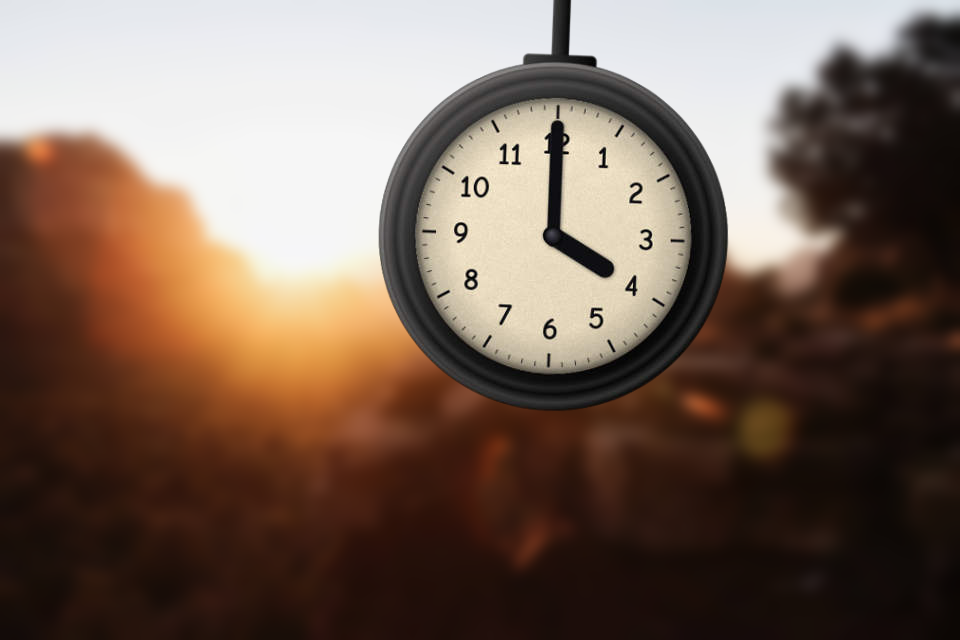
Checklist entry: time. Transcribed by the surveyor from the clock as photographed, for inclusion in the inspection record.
4:00
